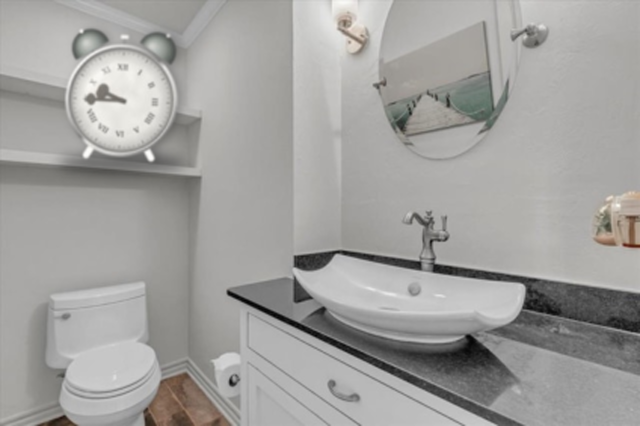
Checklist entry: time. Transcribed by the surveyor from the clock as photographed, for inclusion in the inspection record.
9:45
